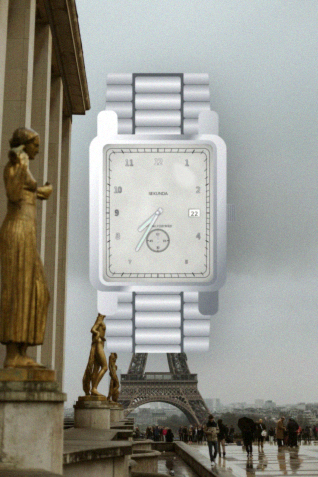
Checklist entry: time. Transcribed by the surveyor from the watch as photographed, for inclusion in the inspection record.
7:35
